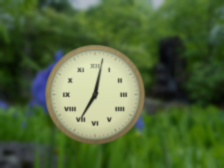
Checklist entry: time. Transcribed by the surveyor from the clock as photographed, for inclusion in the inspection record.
7:02
